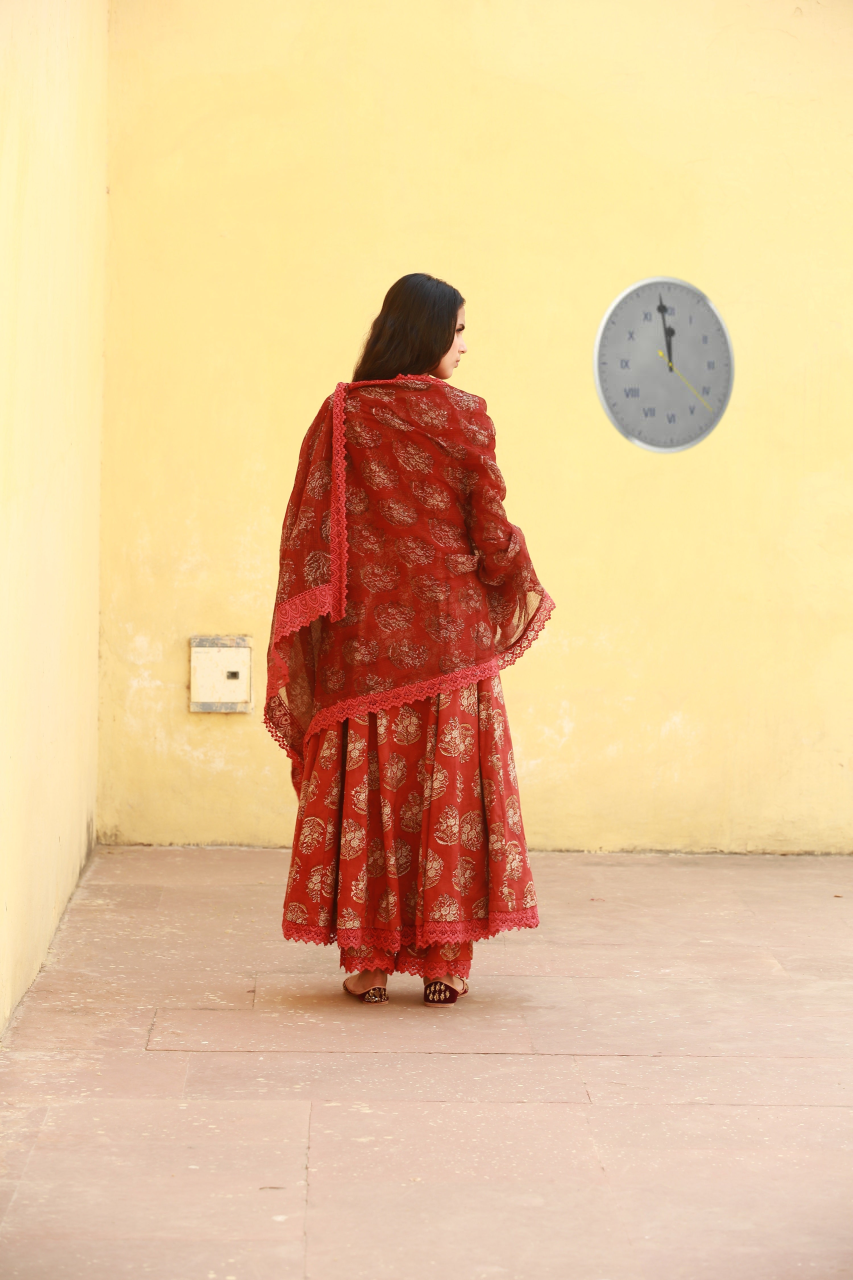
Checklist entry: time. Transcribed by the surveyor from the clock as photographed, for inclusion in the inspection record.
11:58:22
